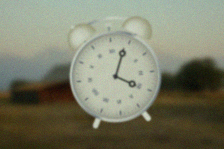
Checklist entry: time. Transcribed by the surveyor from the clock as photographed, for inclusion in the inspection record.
4:04
